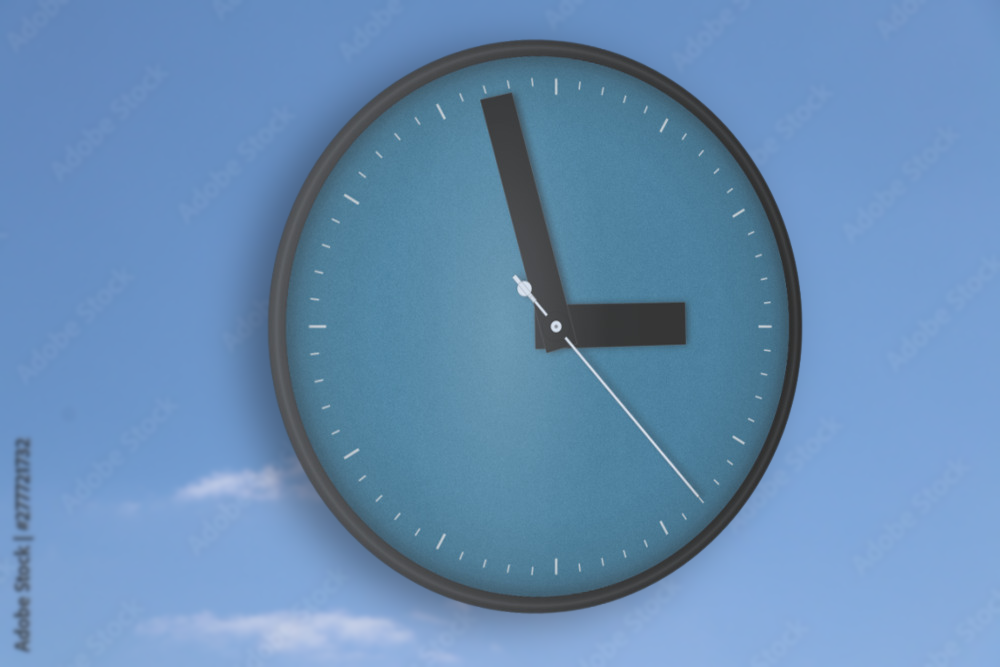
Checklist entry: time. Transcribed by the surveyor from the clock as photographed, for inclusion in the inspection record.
2:57:23
